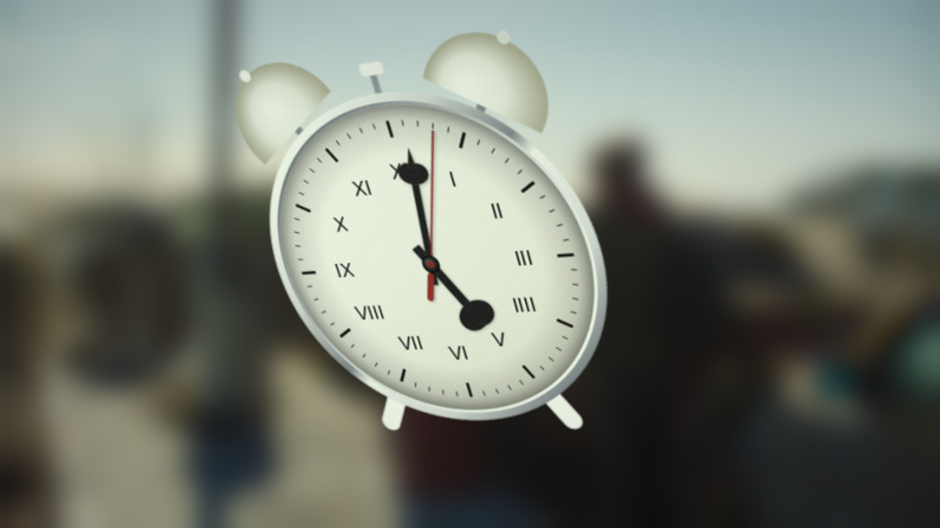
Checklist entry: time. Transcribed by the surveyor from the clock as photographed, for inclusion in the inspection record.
5:01:03
